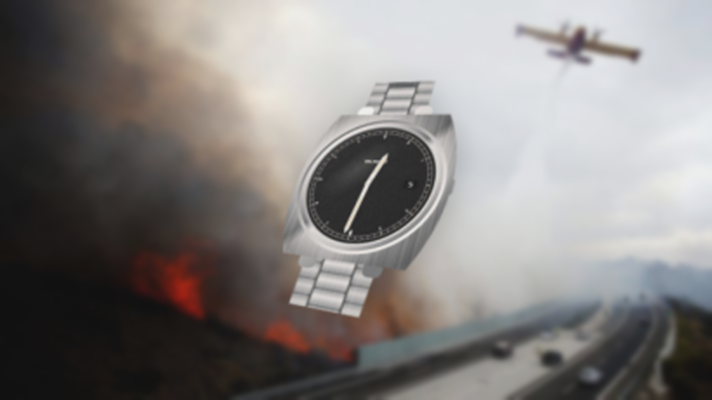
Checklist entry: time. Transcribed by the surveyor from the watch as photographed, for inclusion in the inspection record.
12:31
